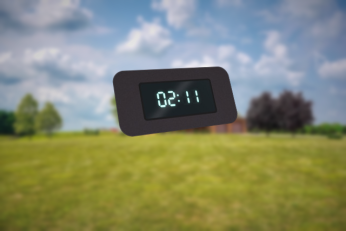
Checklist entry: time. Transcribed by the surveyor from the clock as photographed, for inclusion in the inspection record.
2:11
